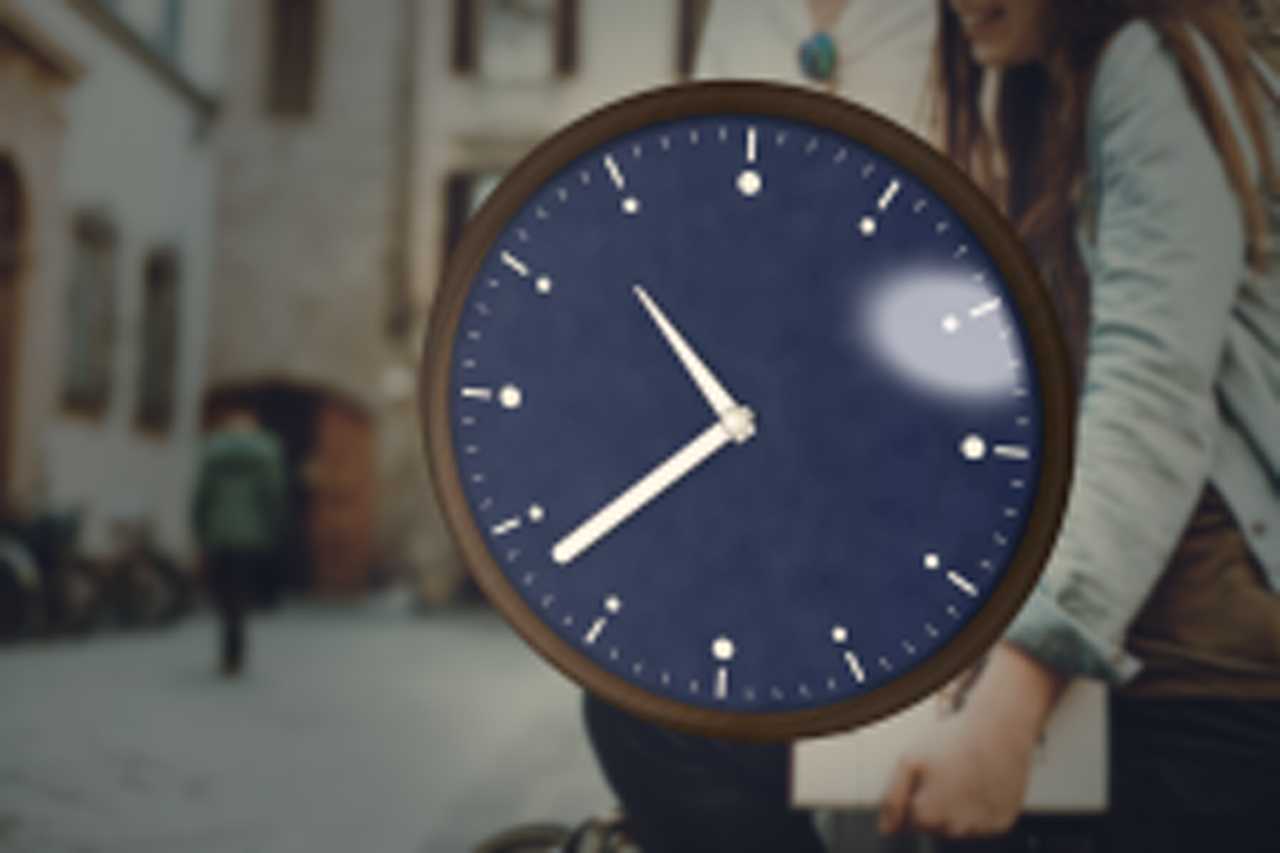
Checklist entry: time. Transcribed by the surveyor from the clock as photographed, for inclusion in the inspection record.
10:38
